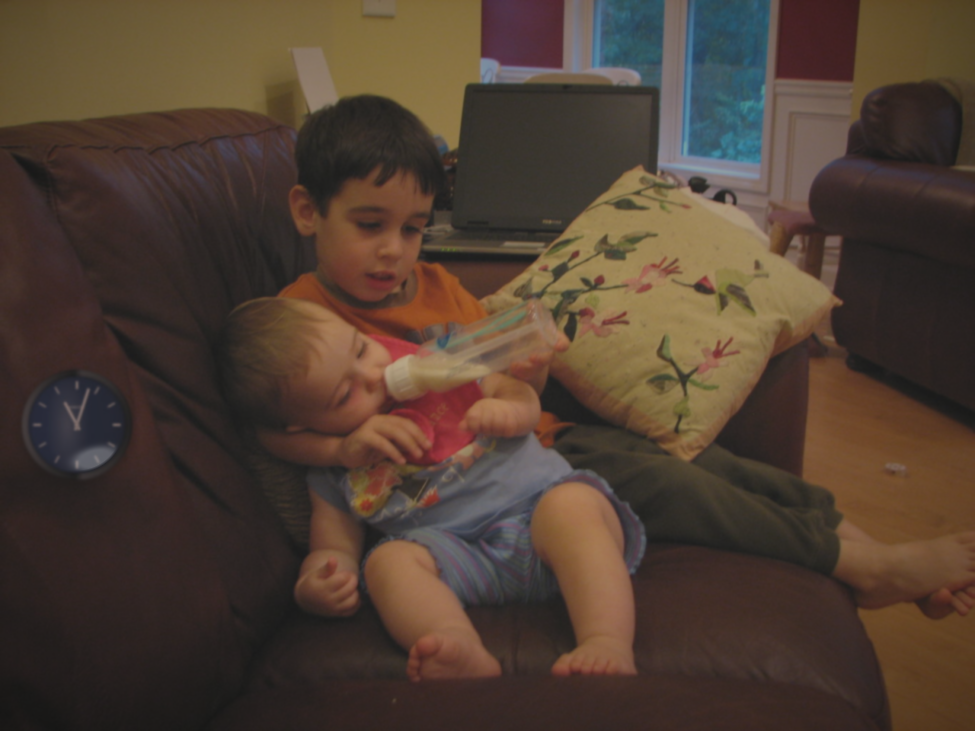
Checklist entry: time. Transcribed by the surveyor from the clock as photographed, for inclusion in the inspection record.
11:03
